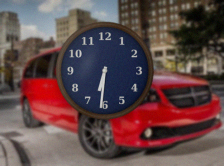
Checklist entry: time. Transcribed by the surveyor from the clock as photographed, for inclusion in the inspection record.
6:31
